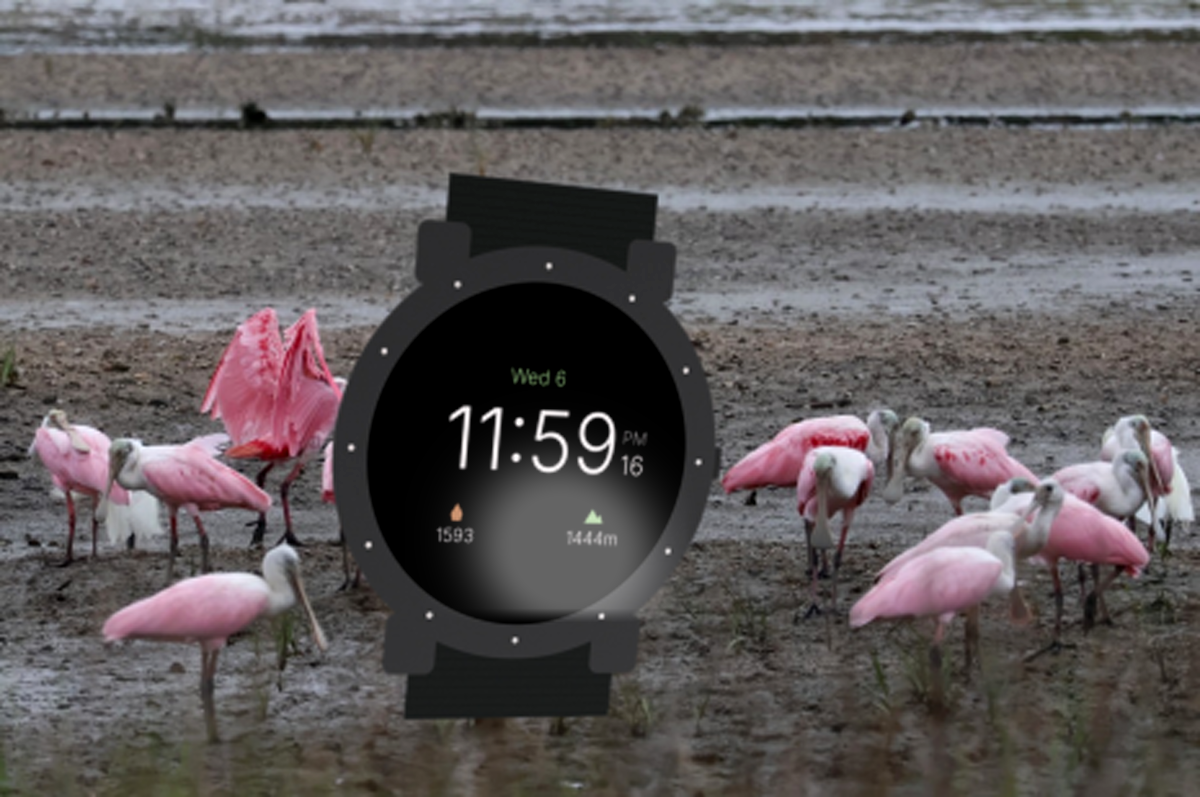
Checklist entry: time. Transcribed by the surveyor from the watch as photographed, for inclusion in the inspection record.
11:59:16
